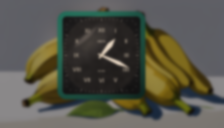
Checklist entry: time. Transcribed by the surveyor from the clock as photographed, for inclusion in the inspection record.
1:19
